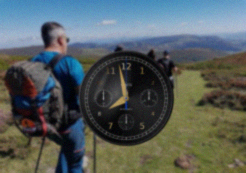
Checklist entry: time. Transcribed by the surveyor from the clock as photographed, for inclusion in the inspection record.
7:58
